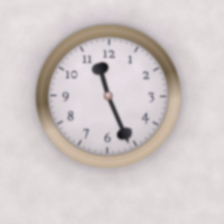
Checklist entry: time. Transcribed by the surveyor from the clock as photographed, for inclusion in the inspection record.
11:26
